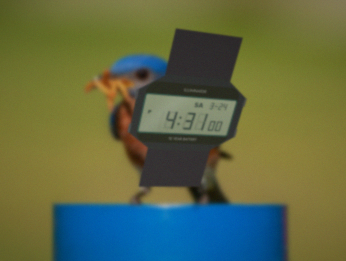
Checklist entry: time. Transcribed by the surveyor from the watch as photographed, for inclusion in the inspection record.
4:31:00
